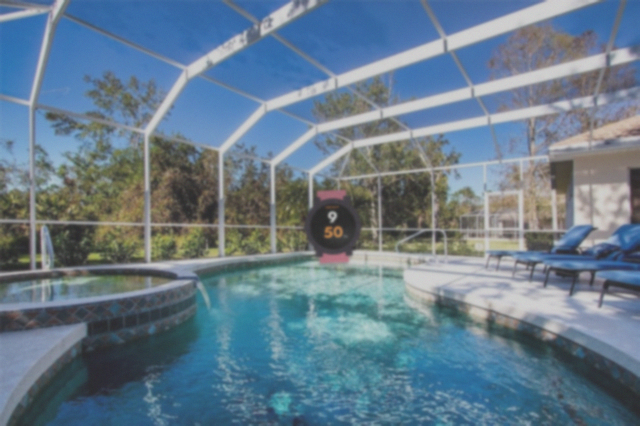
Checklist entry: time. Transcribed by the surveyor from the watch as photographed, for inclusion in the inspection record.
9:50
